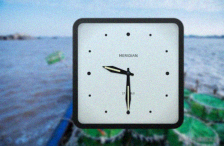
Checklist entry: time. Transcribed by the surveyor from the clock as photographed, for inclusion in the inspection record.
9:30
